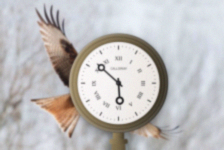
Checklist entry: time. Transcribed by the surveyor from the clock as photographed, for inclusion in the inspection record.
5:52
